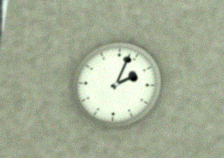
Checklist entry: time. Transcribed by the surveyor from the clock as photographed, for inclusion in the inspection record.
2:03
